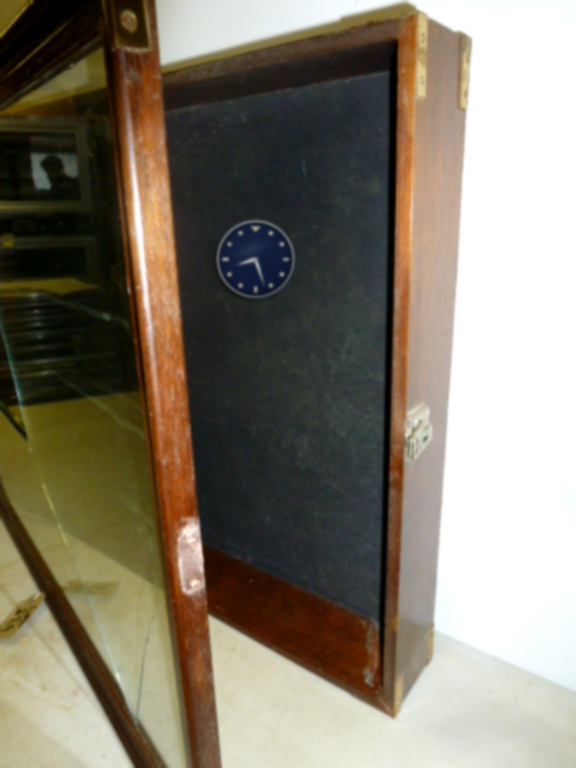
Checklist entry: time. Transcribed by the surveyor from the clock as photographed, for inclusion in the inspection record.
8:27
